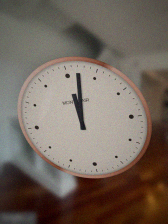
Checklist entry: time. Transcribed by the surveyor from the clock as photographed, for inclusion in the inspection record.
12:02
